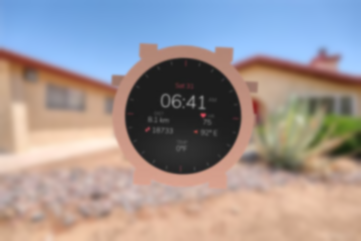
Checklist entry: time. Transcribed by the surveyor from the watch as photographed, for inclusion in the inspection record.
6:41
